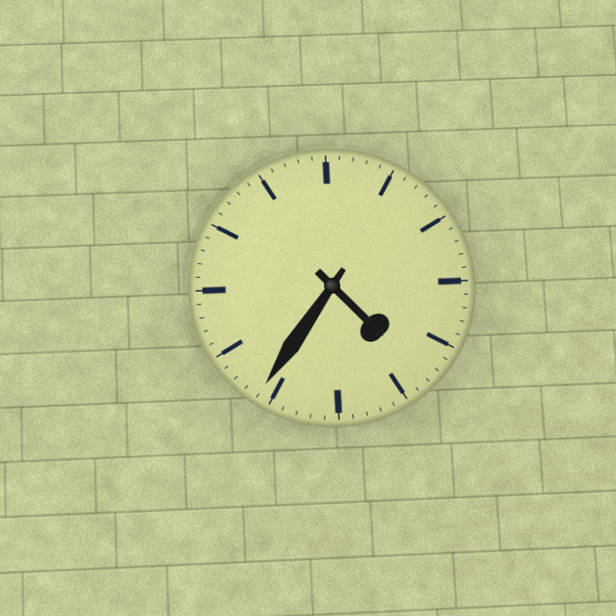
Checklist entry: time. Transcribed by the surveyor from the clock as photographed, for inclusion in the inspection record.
4:36
